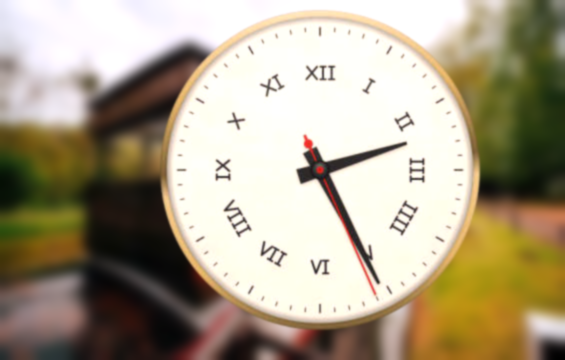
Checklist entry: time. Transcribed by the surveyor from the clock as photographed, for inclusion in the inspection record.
2:25:26
